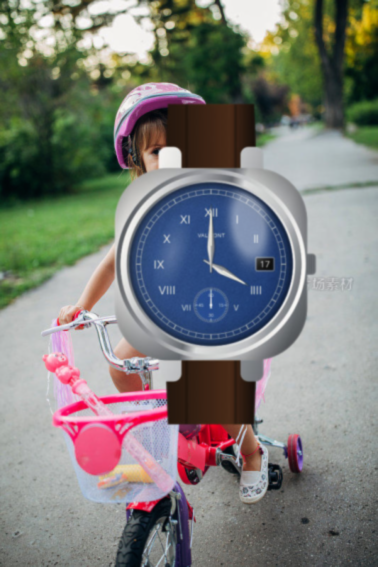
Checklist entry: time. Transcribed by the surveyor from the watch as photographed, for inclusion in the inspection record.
4:00
